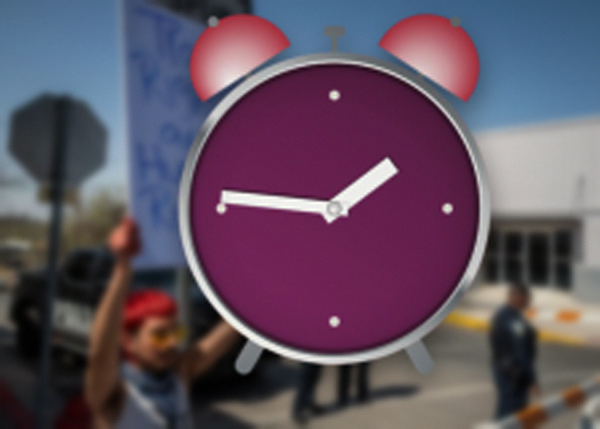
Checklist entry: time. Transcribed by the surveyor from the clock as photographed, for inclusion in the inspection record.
1:46
